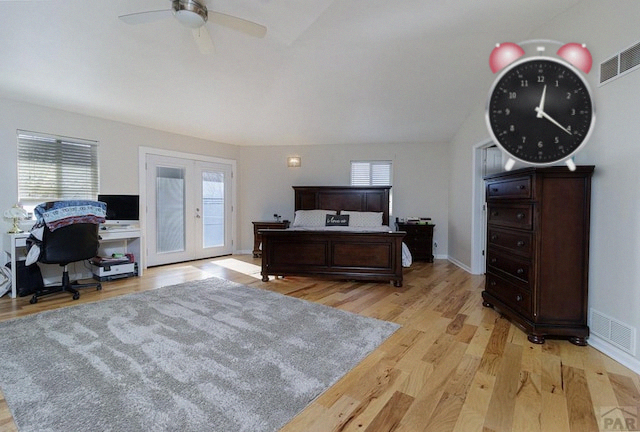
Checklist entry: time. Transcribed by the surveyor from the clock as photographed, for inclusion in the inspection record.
12:21
